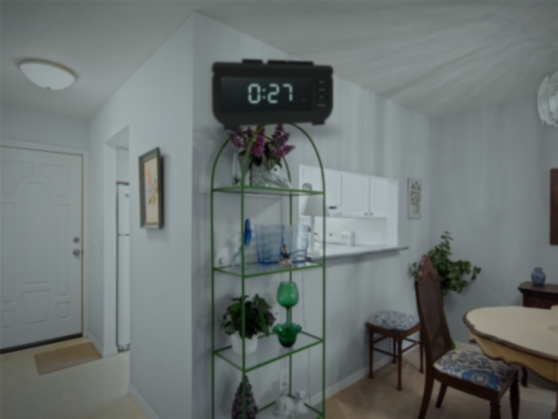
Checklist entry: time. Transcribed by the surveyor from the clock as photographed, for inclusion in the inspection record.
0:27
